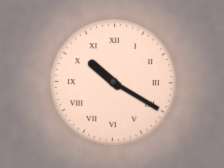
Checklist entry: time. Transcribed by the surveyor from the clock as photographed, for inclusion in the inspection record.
10:20
